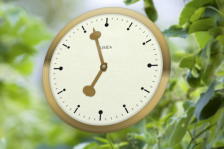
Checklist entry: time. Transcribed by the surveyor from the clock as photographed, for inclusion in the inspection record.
6:57
